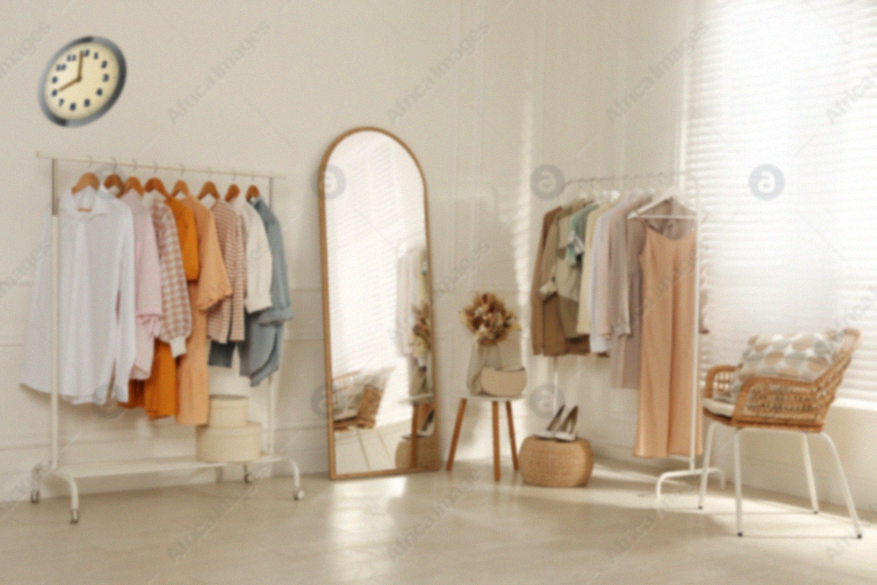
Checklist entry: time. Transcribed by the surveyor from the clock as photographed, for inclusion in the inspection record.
7:59
